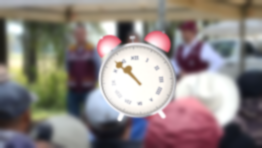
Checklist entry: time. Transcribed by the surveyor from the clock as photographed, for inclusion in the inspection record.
10:53
